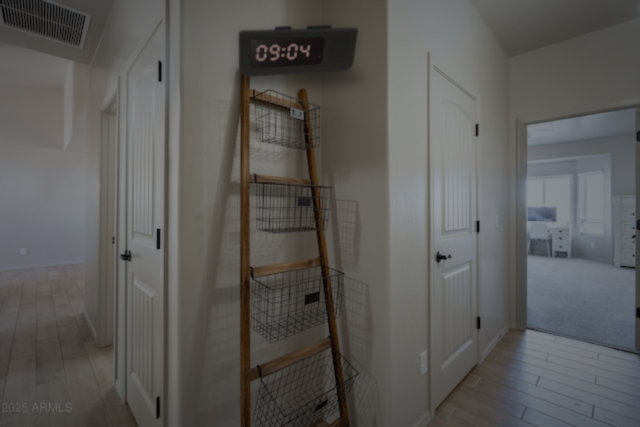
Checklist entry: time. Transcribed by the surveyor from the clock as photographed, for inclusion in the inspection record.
9:04
